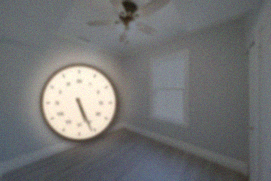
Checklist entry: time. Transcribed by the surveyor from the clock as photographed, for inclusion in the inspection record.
5:26
